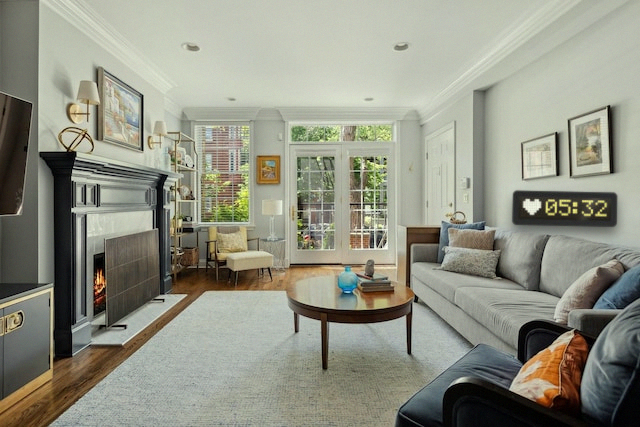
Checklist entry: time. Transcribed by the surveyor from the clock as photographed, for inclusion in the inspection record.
5:32
